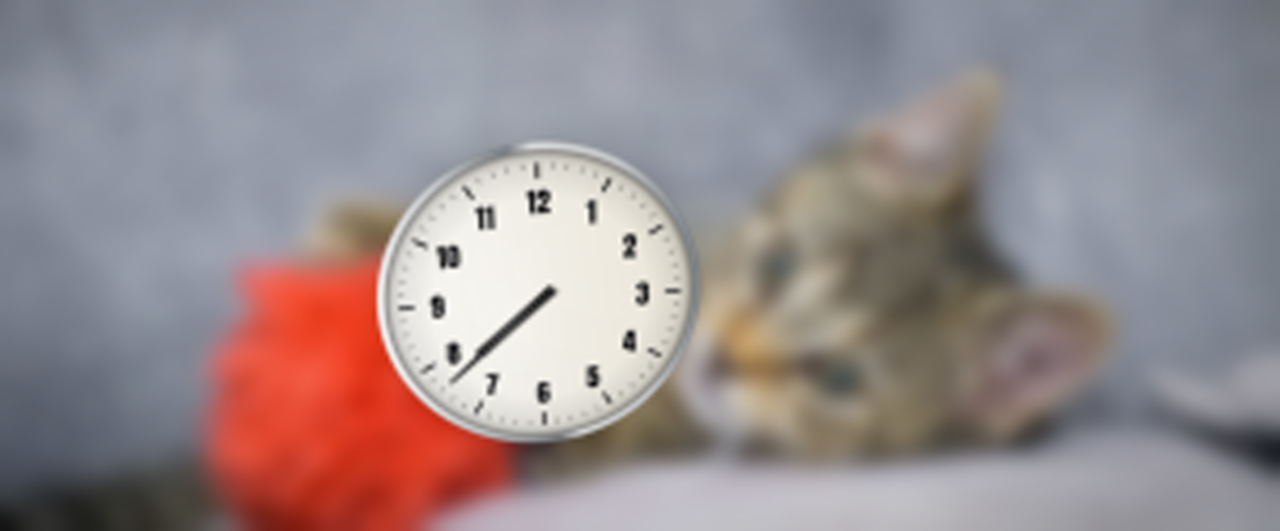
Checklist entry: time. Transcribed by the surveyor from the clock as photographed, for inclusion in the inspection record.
7:38
